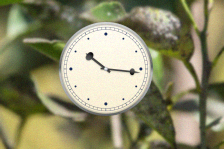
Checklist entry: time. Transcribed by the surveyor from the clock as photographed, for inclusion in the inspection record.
10:16
